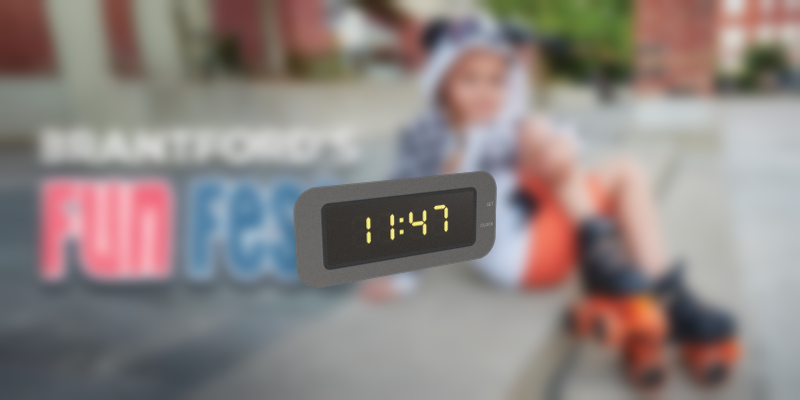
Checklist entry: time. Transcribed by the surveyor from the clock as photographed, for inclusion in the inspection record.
11:47
